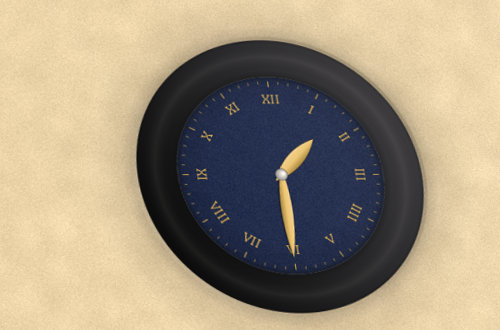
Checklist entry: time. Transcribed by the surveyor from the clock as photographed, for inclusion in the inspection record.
1:30
